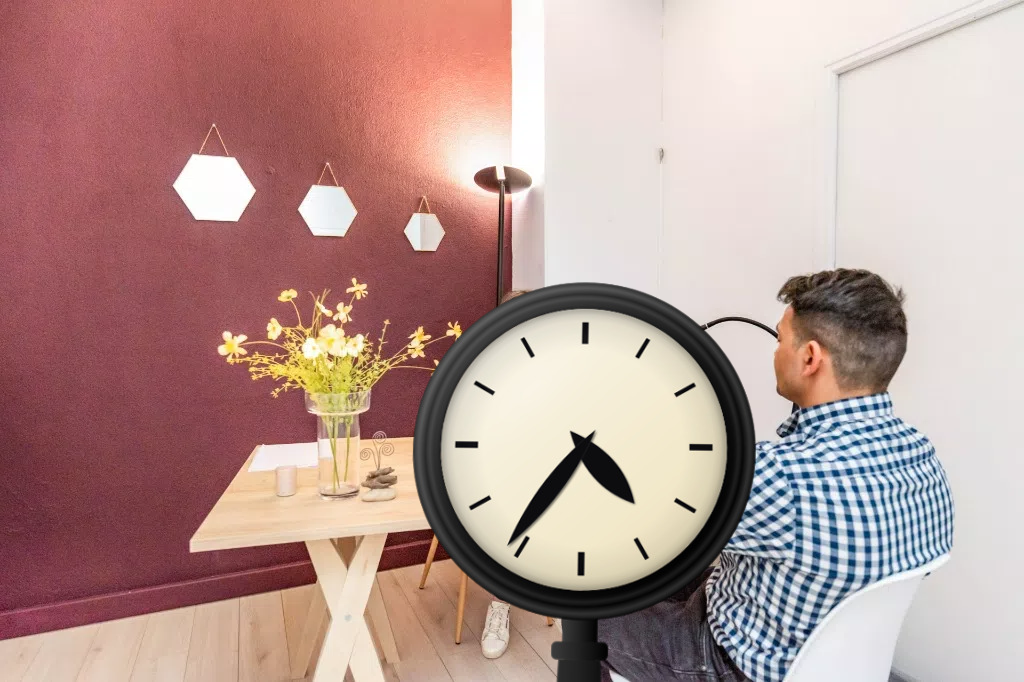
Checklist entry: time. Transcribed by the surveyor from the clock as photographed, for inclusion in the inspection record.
4:36
